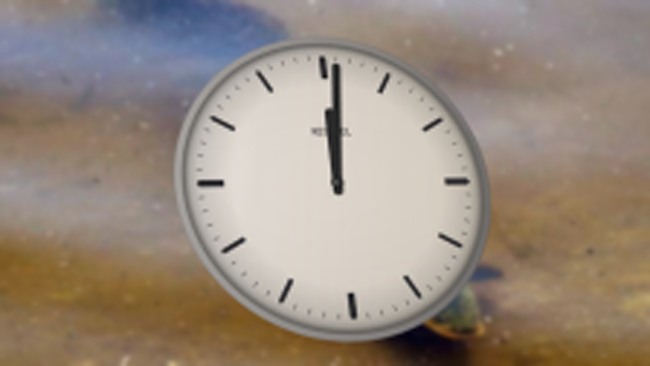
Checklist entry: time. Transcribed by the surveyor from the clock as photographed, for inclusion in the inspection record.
12:01
